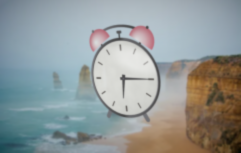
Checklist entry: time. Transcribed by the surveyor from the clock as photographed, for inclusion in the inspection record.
6:15
